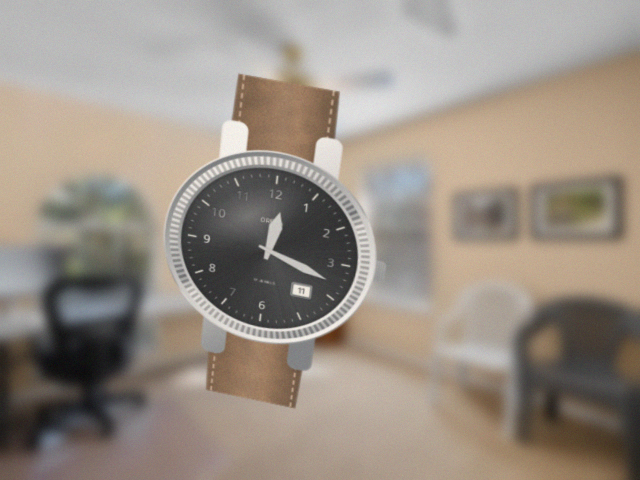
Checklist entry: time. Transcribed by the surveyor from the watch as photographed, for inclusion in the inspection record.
12:18
